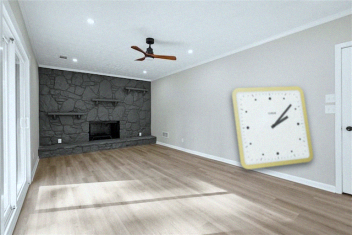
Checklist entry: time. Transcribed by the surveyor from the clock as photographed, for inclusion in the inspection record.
2:08
